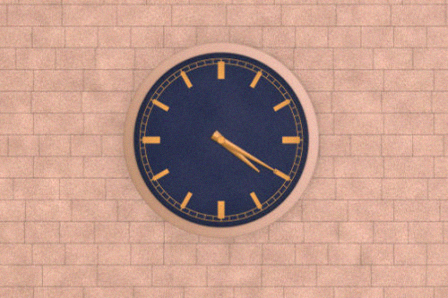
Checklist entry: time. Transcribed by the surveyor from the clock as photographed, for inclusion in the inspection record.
4:20
